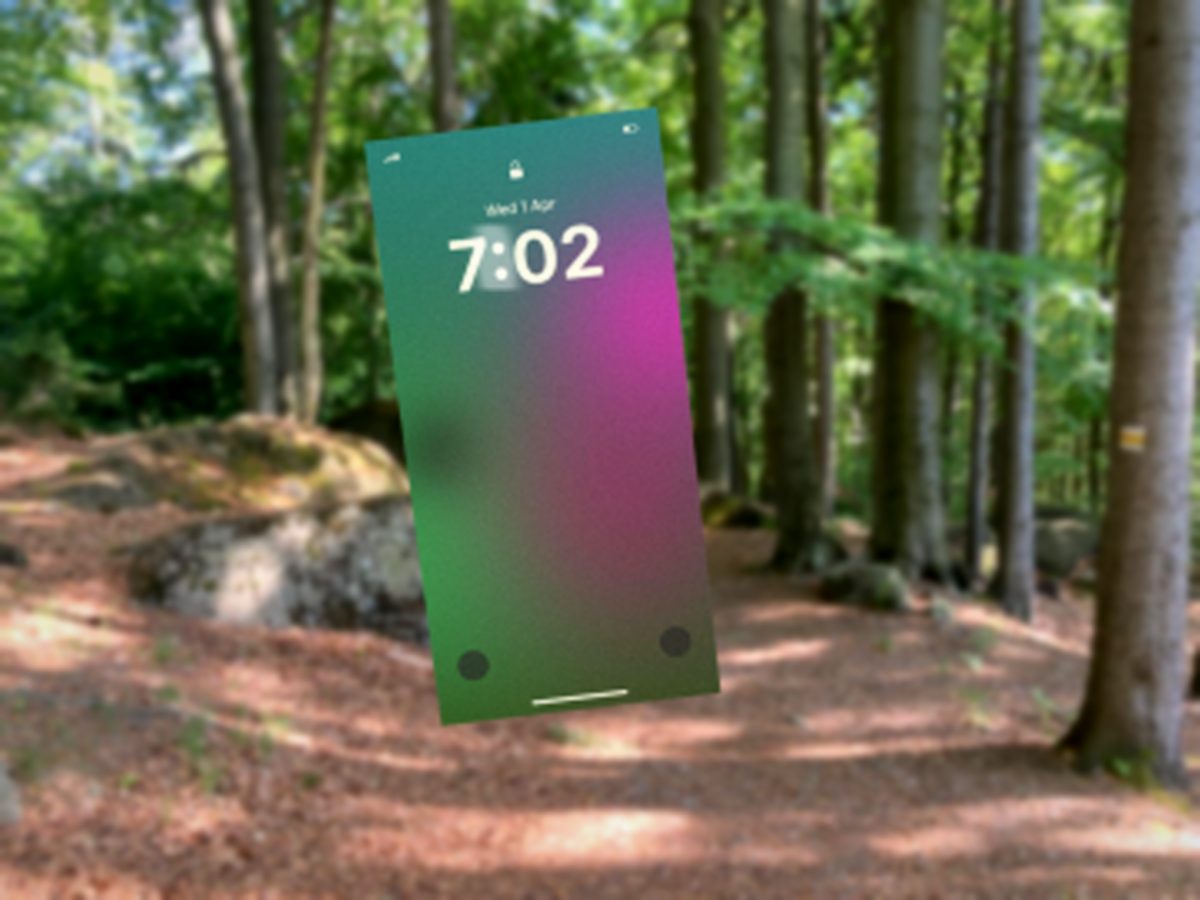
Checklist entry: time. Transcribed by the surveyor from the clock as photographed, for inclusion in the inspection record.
7:02
